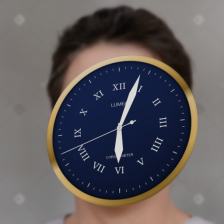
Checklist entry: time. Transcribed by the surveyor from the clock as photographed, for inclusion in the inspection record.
6:03:42
